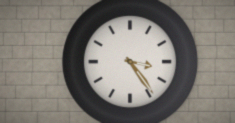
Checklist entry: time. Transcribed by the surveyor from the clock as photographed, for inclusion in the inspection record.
3:24
